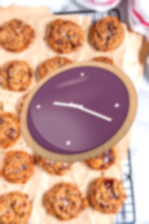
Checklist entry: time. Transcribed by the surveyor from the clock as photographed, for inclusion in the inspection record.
9:19
